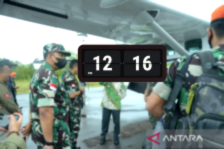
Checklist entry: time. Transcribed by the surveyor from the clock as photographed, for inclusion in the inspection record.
12:16
